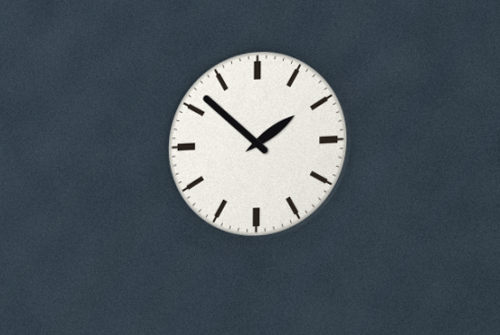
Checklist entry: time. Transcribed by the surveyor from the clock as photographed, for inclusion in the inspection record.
1:52
